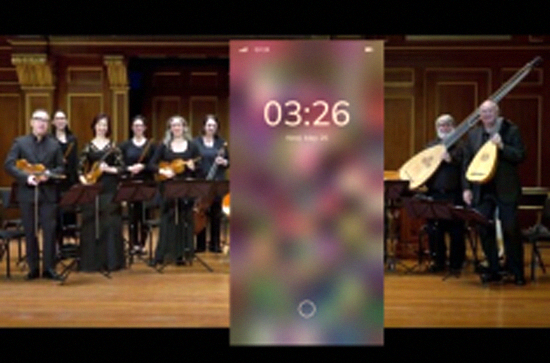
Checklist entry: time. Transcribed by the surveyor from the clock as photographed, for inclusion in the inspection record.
3:26
